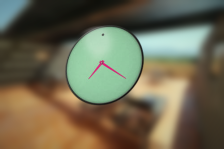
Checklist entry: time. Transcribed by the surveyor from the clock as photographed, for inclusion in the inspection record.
7:21
